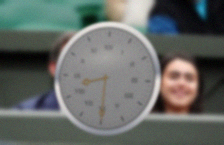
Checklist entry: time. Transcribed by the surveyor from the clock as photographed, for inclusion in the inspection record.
8:30
